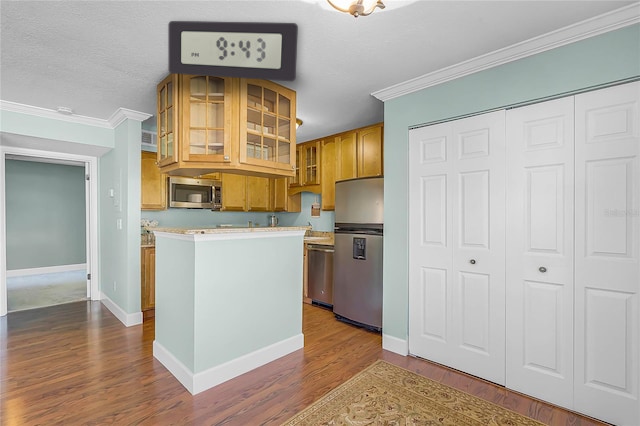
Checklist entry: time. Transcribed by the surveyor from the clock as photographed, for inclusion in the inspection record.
9:43
